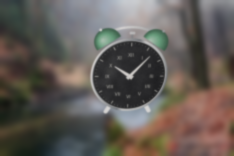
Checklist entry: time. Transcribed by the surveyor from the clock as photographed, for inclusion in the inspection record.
10:07
